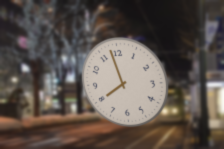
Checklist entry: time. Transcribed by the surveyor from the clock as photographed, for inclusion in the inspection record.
7:58
